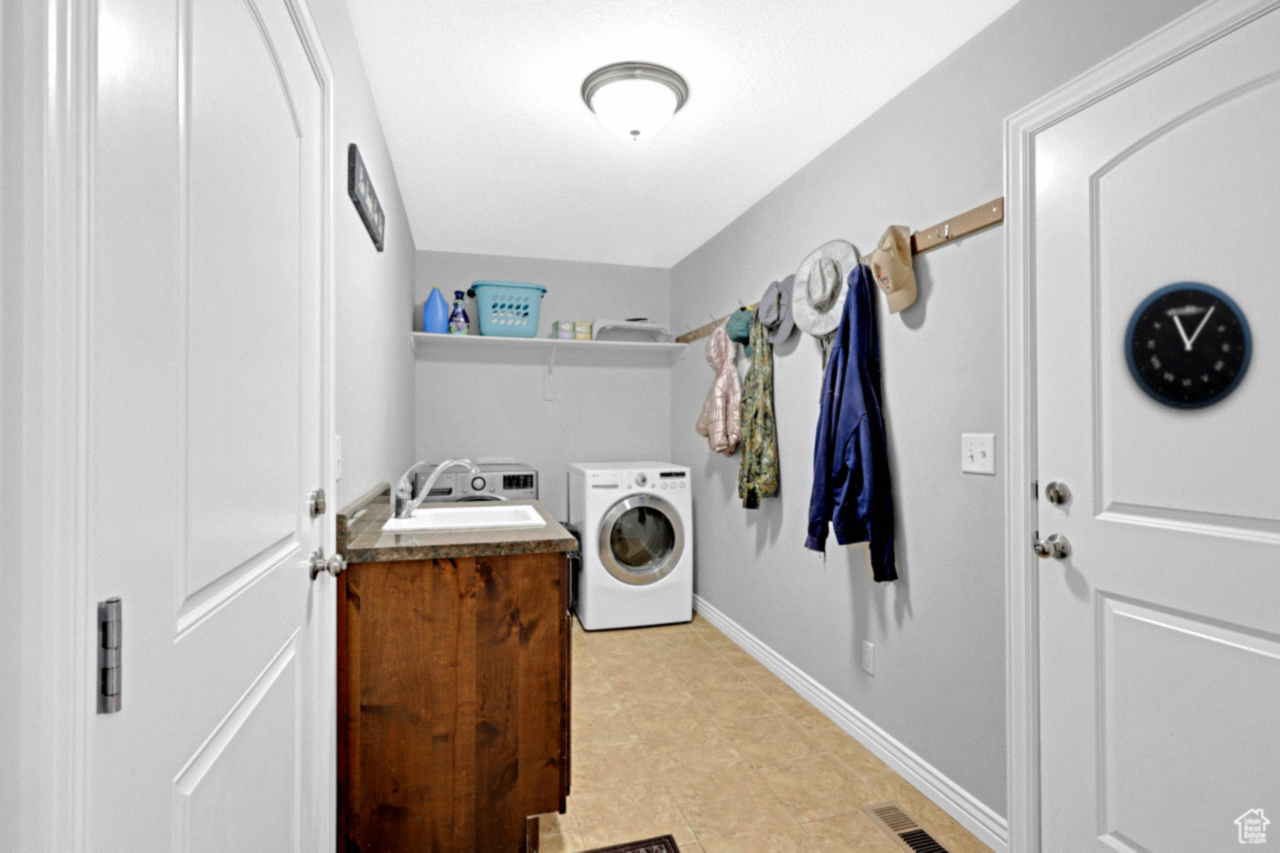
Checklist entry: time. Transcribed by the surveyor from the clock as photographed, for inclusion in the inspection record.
11:05
